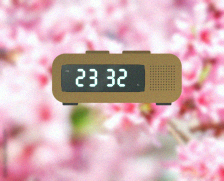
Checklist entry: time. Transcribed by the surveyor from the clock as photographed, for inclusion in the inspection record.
23:32
